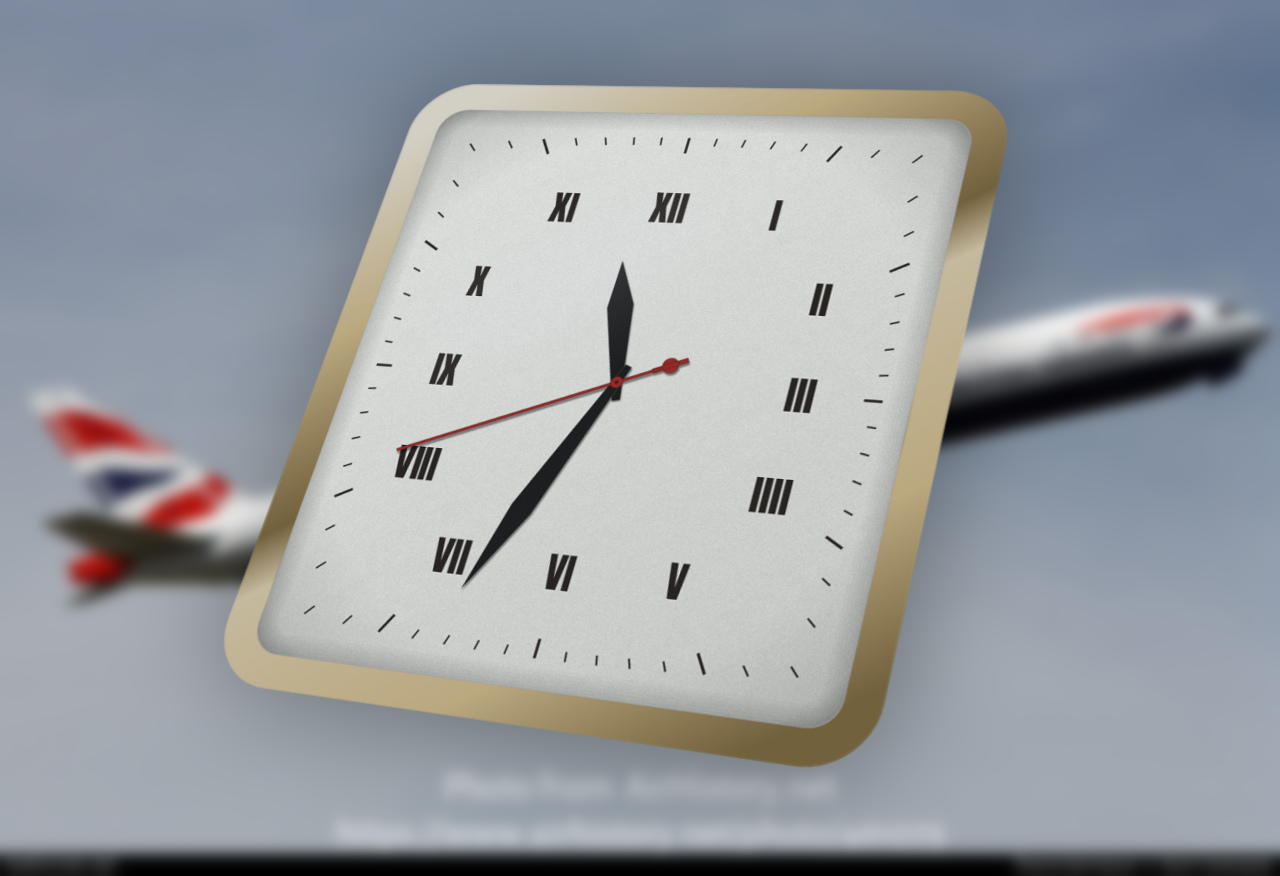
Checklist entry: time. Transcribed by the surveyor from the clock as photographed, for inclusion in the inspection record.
11:33:41
